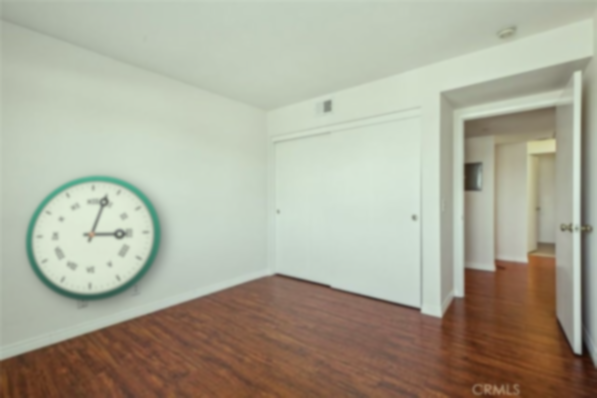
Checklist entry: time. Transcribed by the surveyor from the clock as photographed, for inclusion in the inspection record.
3:03
